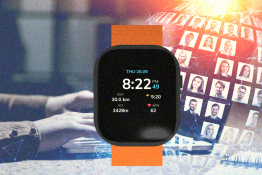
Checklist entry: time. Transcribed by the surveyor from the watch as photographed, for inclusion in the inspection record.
8:22
